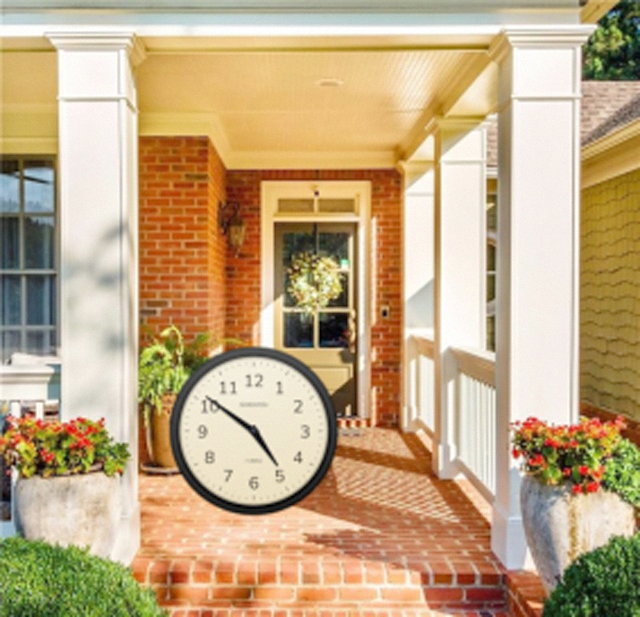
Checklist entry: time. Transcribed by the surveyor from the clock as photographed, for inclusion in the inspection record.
4:51
